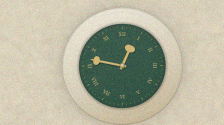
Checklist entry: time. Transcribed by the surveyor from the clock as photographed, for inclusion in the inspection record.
12:47
